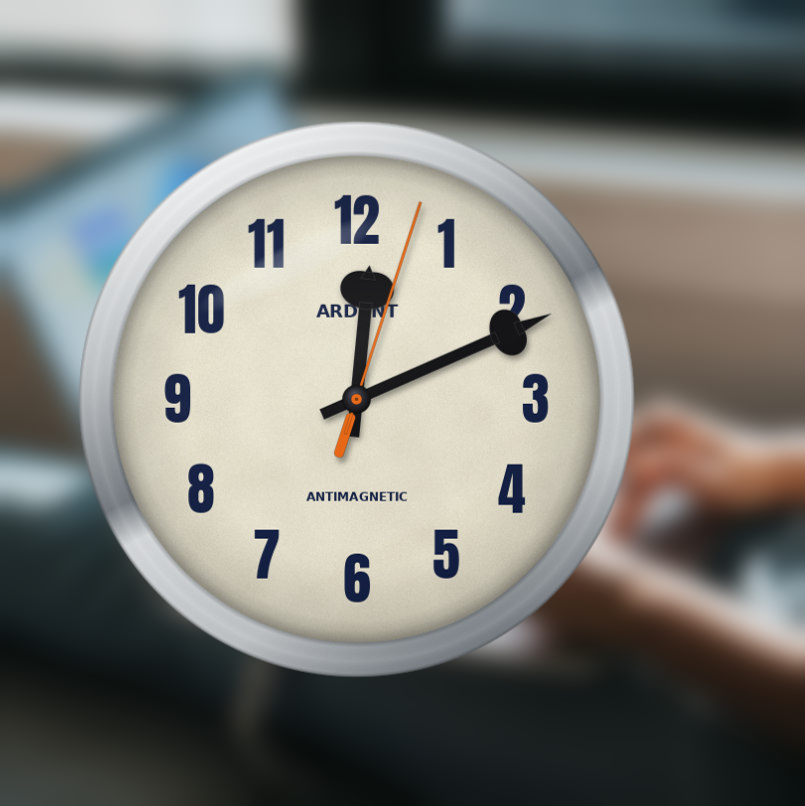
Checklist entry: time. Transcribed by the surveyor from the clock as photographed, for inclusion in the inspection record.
12:11:03
